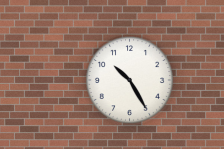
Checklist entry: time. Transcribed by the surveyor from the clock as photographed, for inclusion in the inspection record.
10:25
